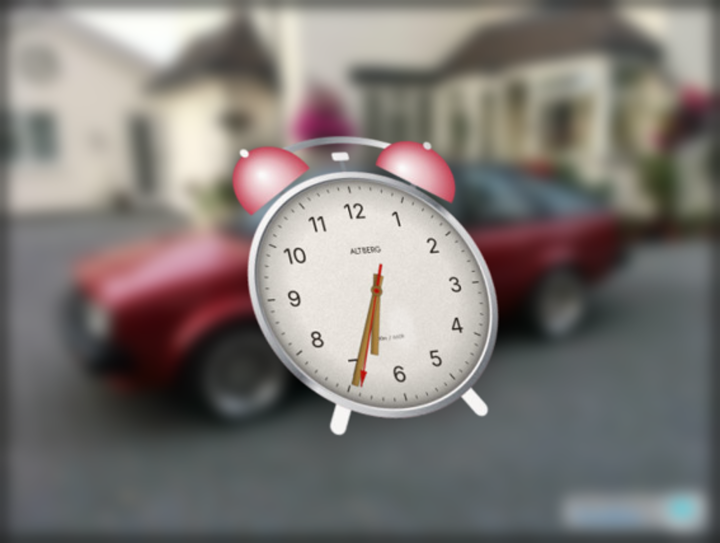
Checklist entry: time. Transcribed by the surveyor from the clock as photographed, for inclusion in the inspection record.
6:34:34
